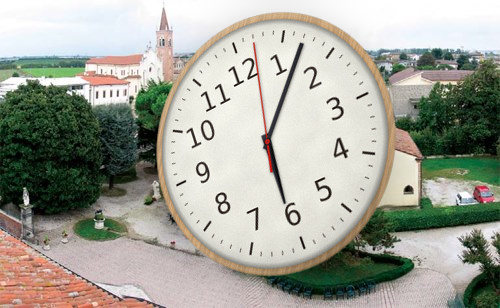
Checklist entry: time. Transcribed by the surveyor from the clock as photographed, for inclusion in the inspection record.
6:07:02
